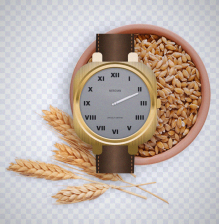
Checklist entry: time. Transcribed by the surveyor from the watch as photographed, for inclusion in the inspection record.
2:11
